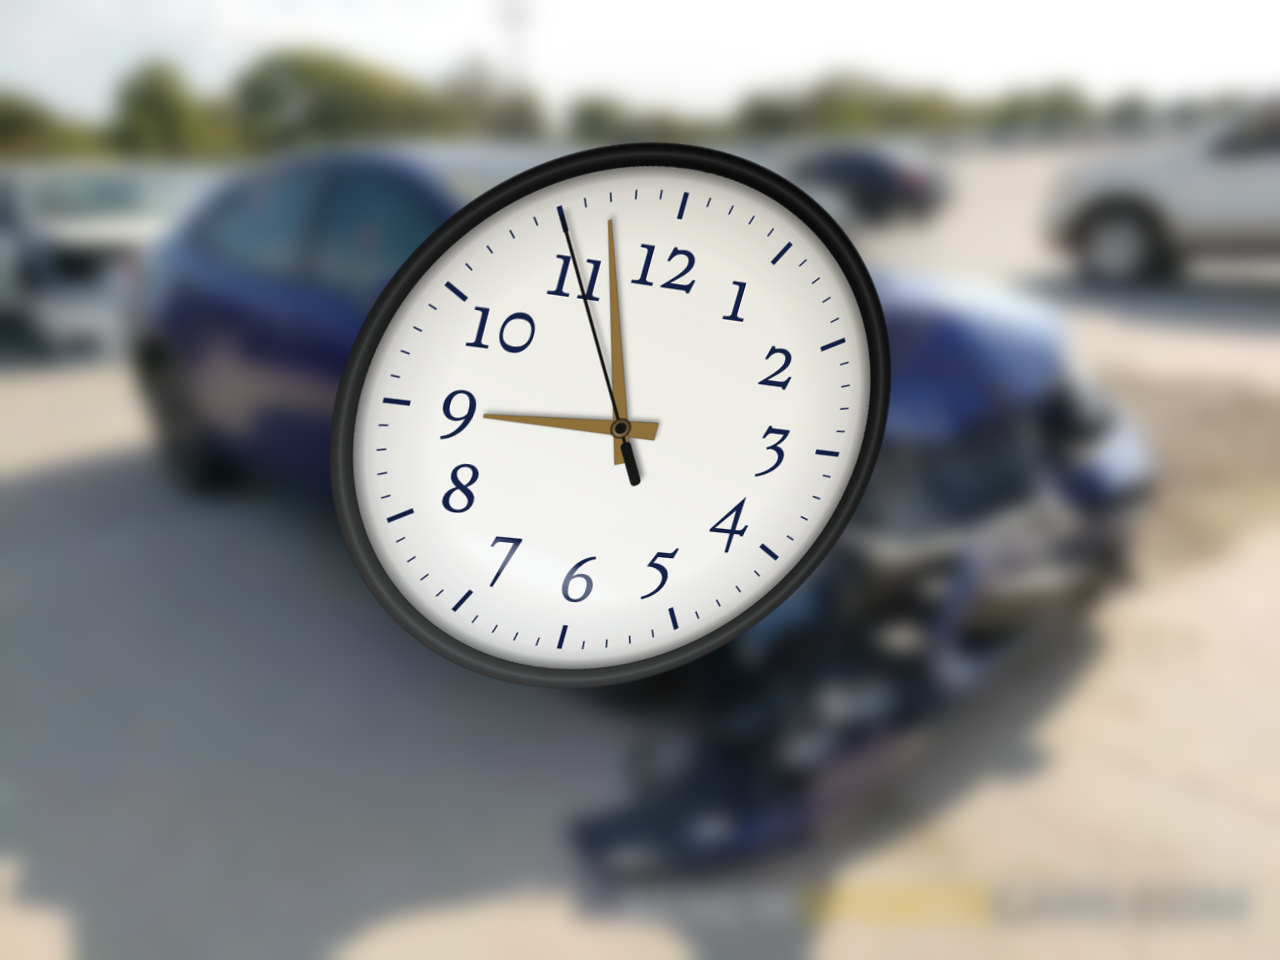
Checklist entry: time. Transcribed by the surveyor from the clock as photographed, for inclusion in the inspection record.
8:56:55
